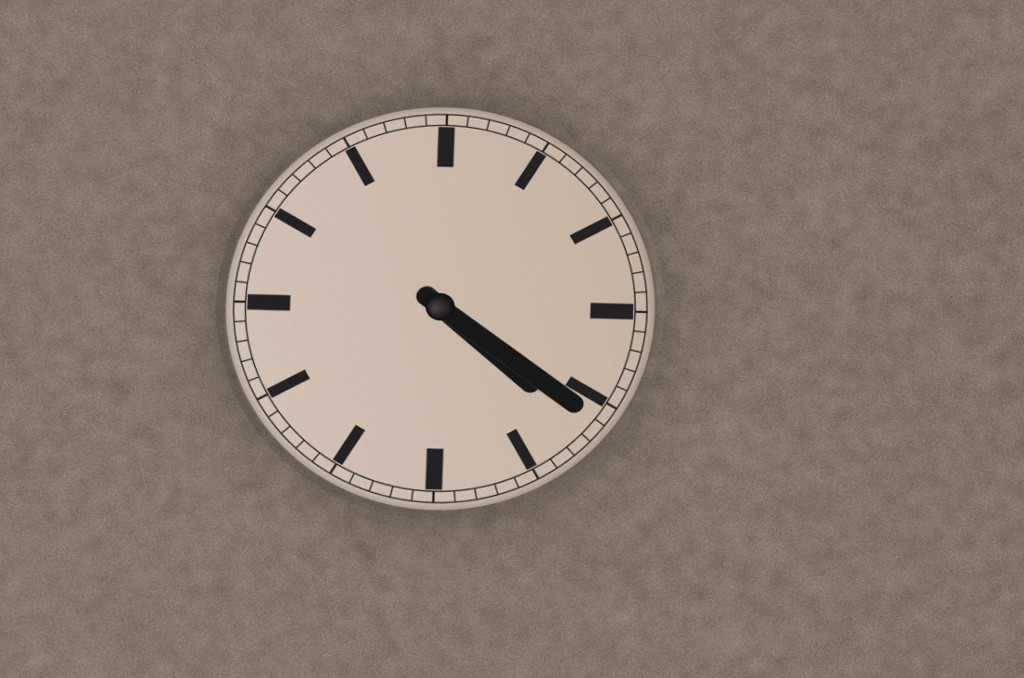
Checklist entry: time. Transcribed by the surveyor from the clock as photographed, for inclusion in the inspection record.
4:21
